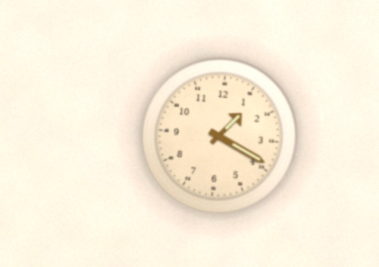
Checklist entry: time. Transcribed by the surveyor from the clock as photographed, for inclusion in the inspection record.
1:19
